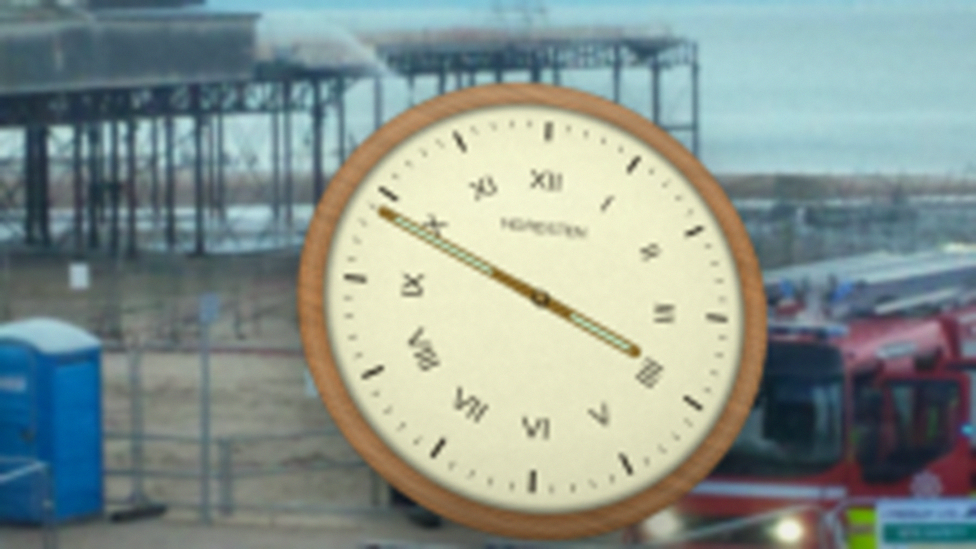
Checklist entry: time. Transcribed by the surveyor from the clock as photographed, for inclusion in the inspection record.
3:49
